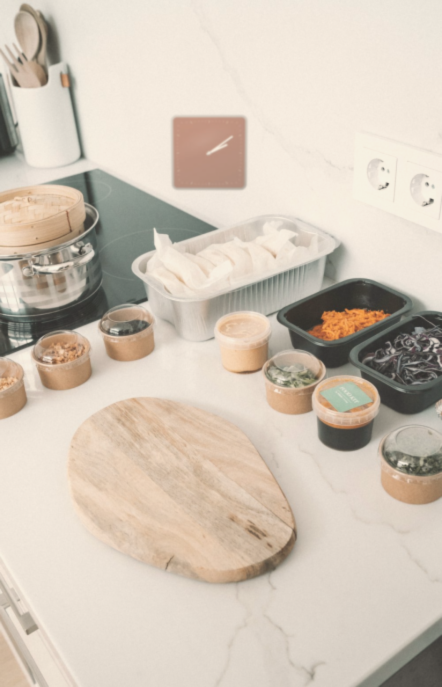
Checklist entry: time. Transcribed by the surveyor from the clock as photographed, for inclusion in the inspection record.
2:09
